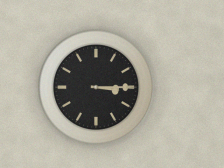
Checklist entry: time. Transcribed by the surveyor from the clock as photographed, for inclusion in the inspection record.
3:15
